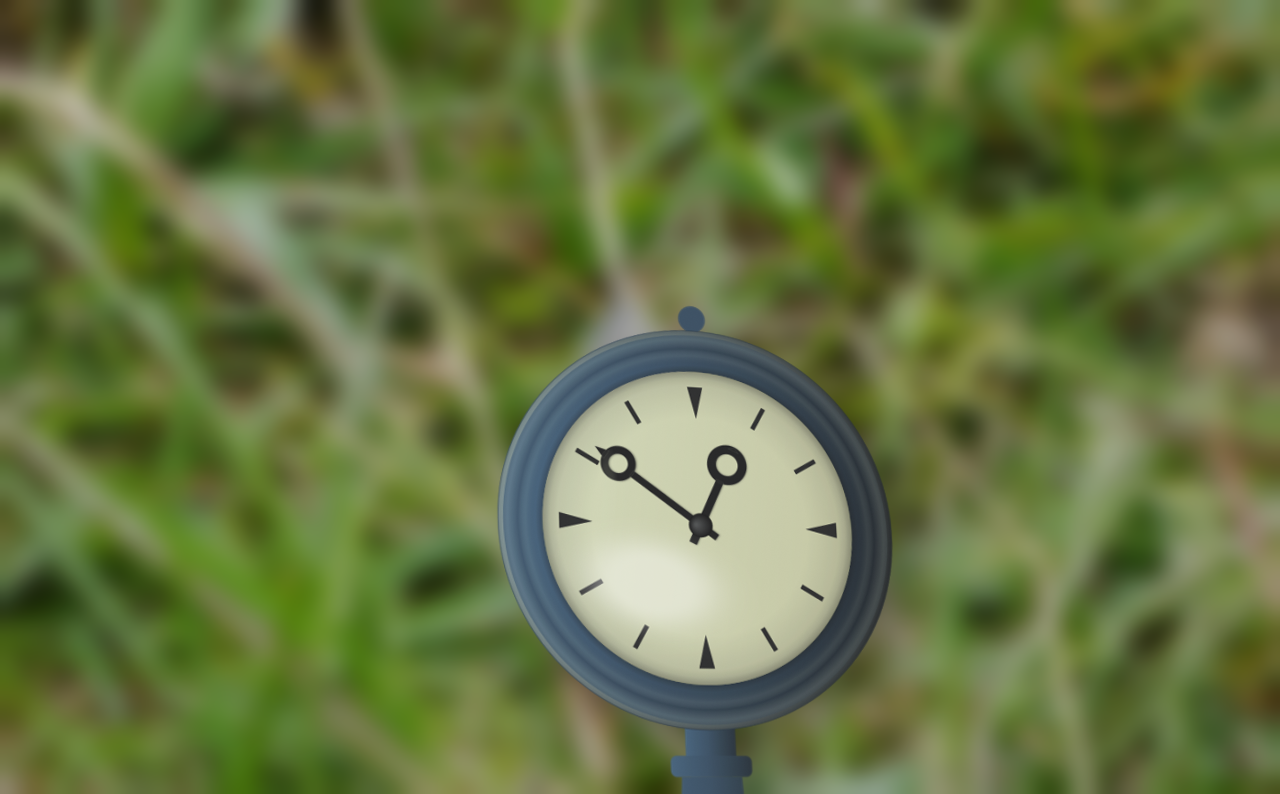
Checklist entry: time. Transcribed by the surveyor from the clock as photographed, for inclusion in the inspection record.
12:51
